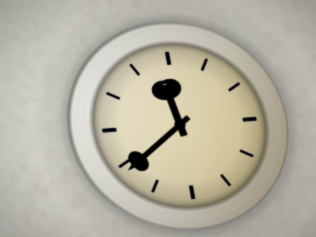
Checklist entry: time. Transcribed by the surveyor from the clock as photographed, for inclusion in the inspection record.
11:39
